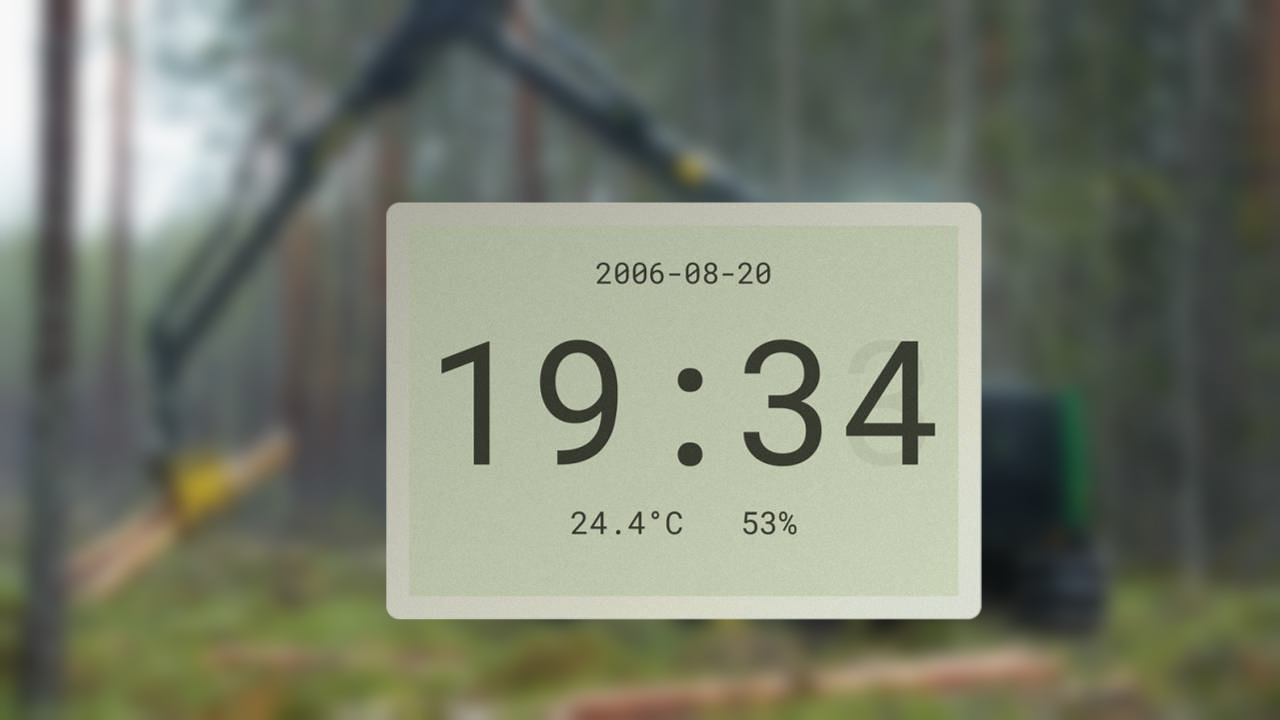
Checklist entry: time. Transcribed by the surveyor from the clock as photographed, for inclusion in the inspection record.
19:34
